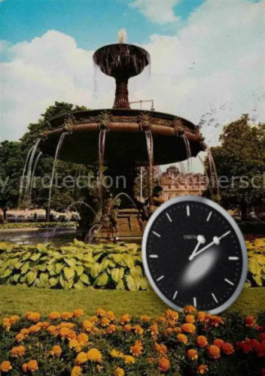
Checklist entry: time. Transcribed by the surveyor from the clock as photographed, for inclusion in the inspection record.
1:10
